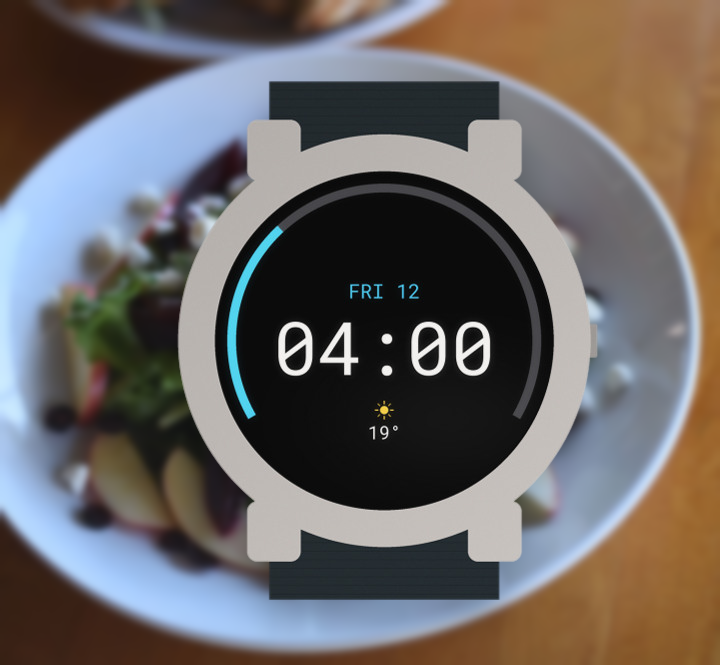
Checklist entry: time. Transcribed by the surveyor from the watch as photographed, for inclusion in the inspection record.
4:00
